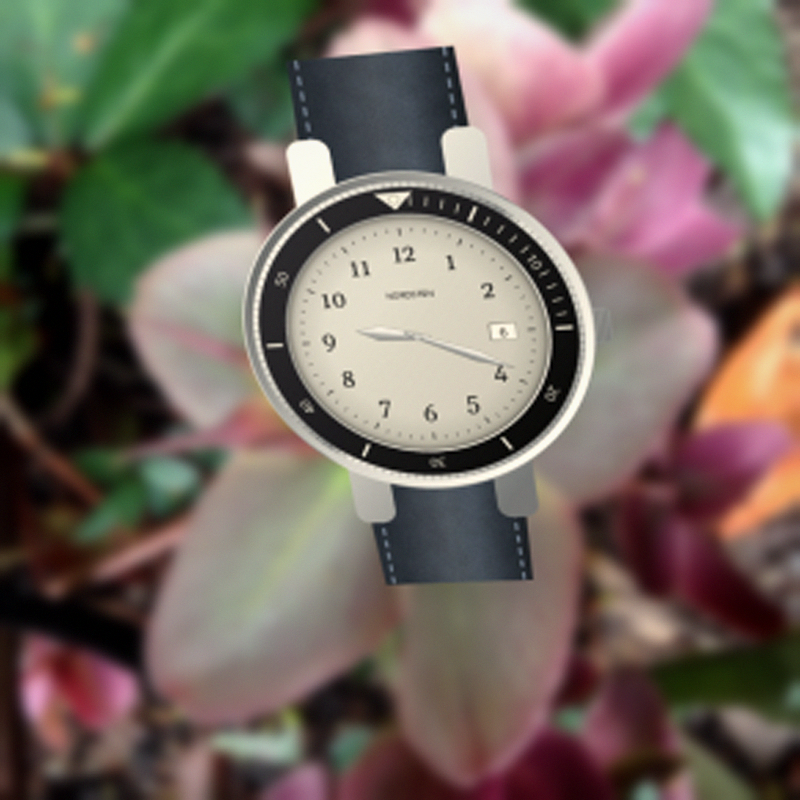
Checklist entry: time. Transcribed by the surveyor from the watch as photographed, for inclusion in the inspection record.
9:19
